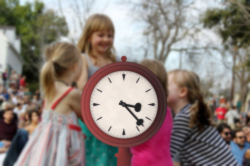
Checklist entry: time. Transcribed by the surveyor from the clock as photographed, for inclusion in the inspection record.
3:23
